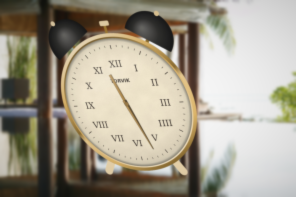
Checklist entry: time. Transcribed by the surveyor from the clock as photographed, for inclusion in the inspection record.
11:27
